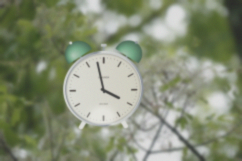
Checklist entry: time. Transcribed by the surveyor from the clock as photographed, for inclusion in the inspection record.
3:58
